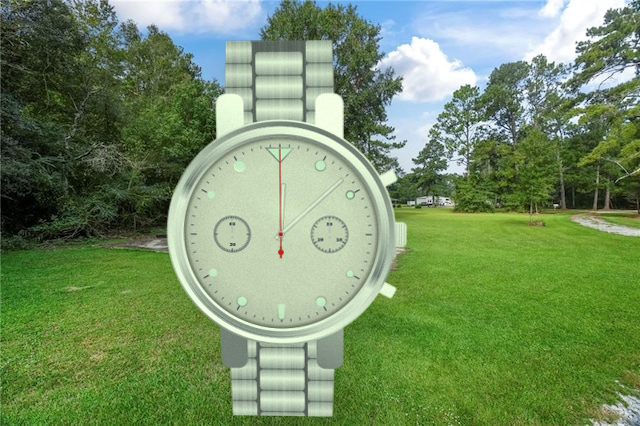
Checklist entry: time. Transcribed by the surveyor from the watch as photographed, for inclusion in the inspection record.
12:08
